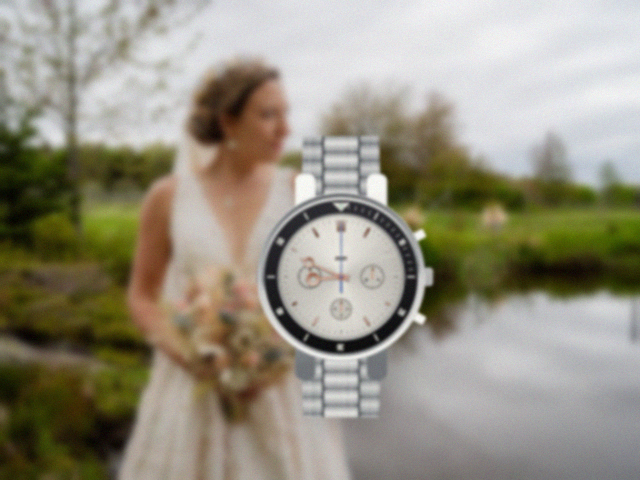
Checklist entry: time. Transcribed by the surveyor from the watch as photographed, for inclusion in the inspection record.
8:49
